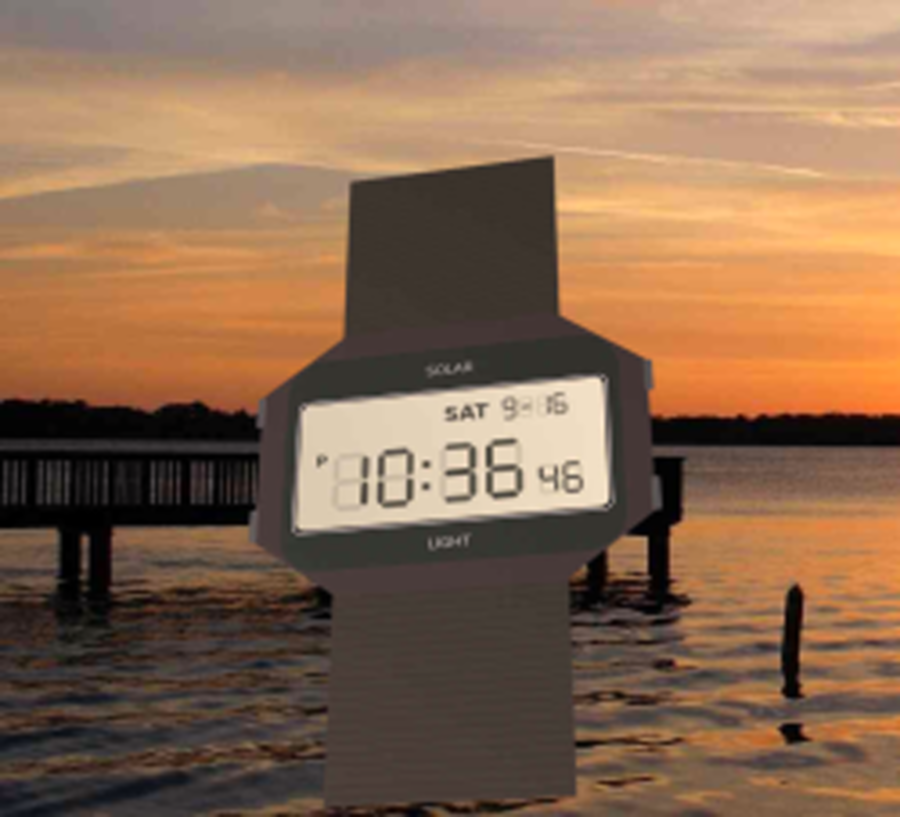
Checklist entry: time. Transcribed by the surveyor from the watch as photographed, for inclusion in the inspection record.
10:36:46
